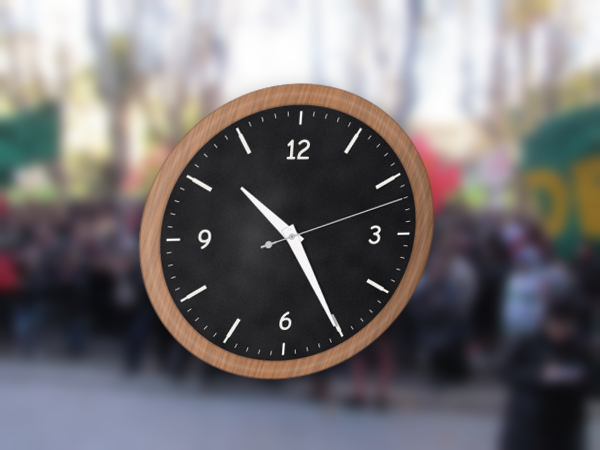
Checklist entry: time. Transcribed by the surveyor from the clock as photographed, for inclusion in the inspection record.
10:25:12
